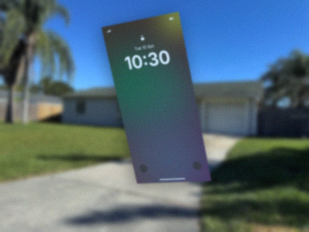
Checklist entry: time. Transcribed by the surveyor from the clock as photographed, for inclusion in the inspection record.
10:30
